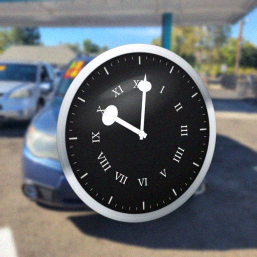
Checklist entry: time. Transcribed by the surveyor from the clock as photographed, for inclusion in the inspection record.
10:01
